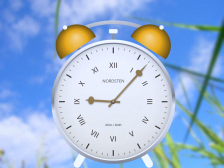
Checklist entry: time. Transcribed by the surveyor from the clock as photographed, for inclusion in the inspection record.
9:07
